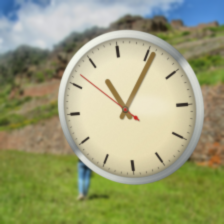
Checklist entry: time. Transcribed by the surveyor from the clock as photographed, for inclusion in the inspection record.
11:05:52
